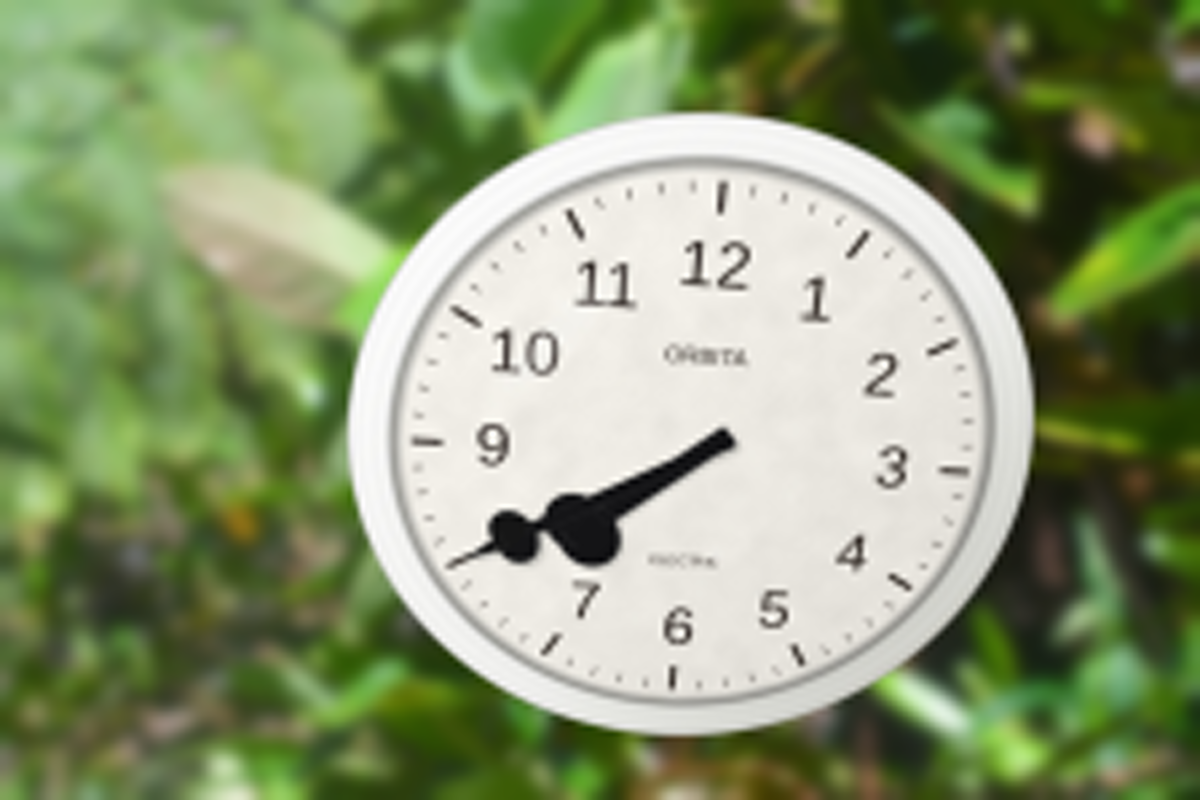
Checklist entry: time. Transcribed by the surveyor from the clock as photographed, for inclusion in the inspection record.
7:40
